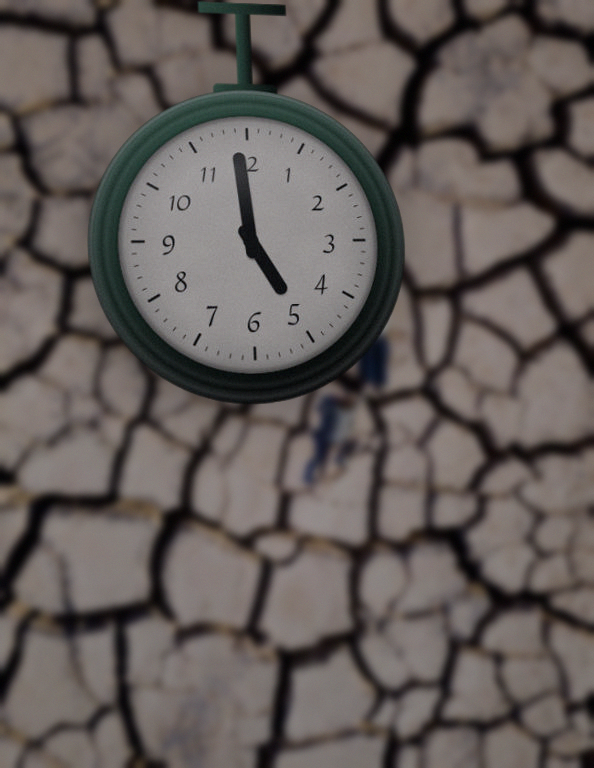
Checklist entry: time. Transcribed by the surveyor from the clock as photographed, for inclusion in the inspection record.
4:59
